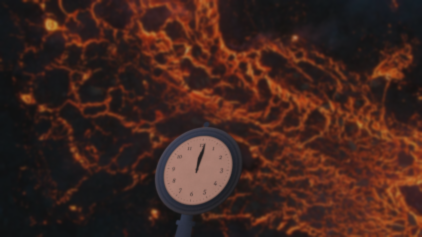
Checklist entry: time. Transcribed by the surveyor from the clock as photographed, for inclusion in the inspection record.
12:01
